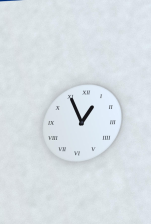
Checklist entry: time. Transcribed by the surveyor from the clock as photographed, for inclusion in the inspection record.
12:55
